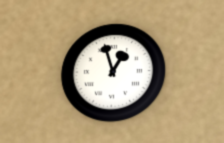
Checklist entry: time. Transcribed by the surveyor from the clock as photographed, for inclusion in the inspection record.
12:57
